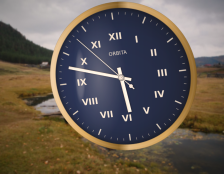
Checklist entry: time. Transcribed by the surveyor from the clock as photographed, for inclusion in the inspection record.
5:47:53
